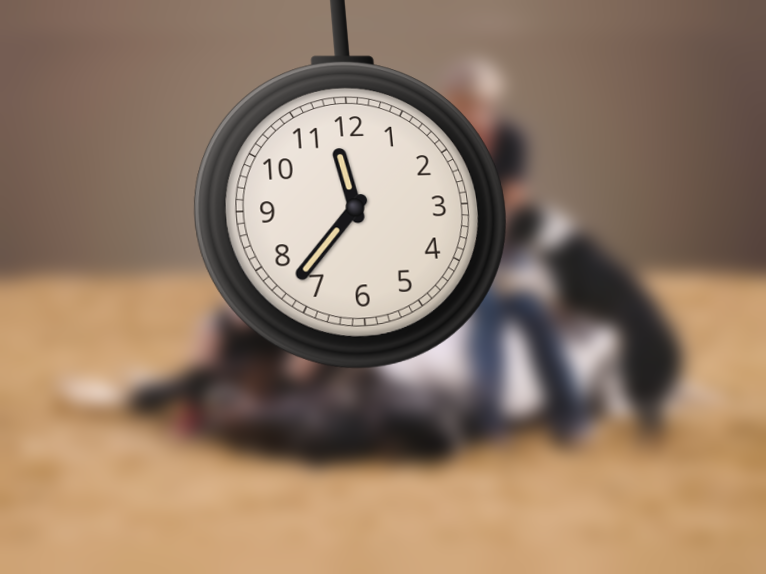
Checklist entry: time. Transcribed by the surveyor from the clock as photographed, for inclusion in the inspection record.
11:37
